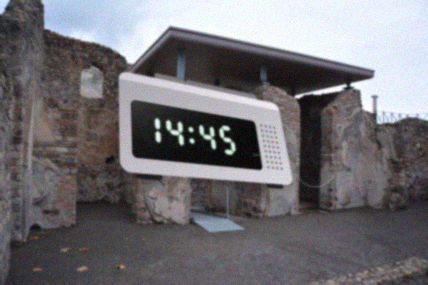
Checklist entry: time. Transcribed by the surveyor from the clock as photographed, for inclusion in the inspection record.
14:45
